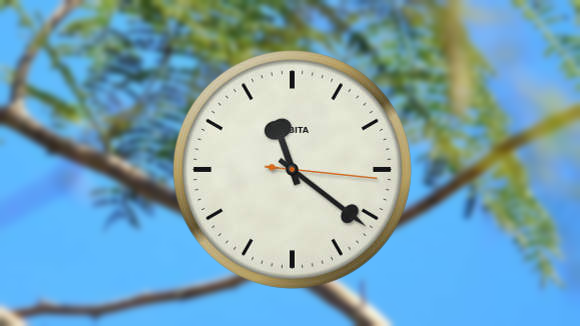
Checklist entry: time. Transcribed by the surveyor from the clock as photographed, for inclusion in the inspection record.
11:21:16
